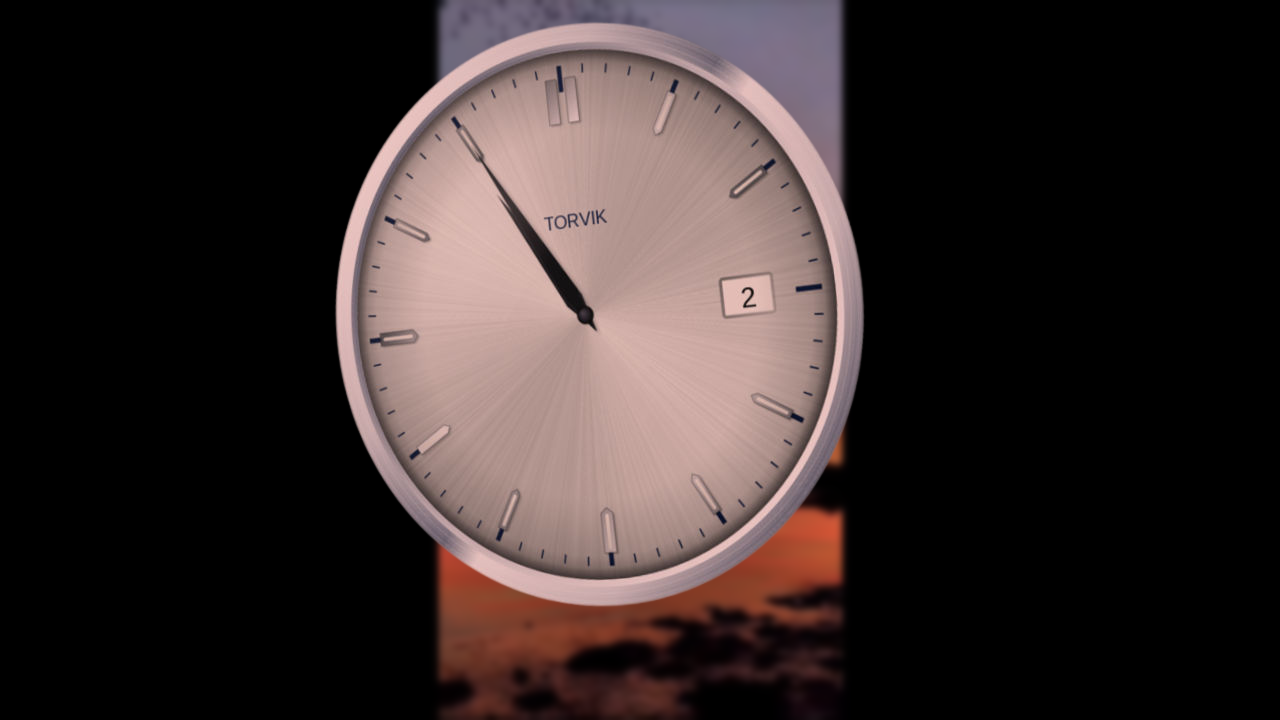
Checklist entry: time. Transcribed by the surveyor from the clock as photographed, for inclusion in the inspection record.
10:55
